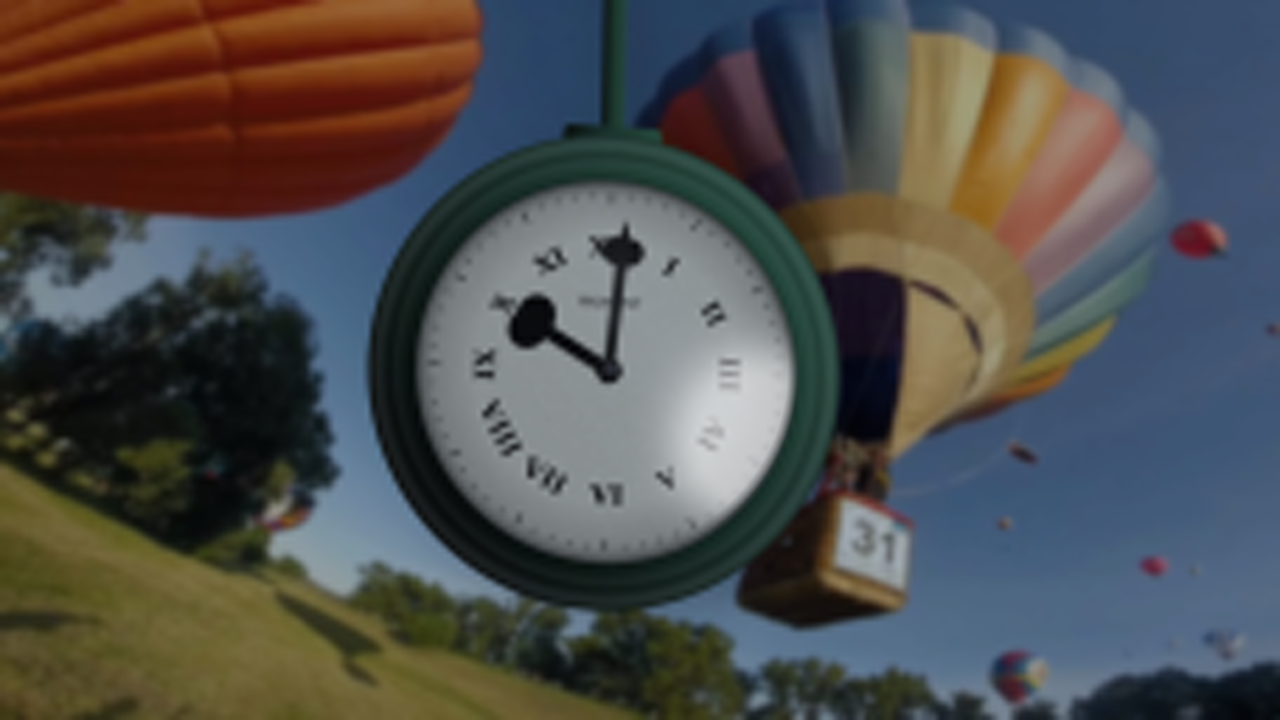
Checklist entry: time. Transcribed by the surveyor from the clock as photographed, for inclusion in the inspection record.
10:01
